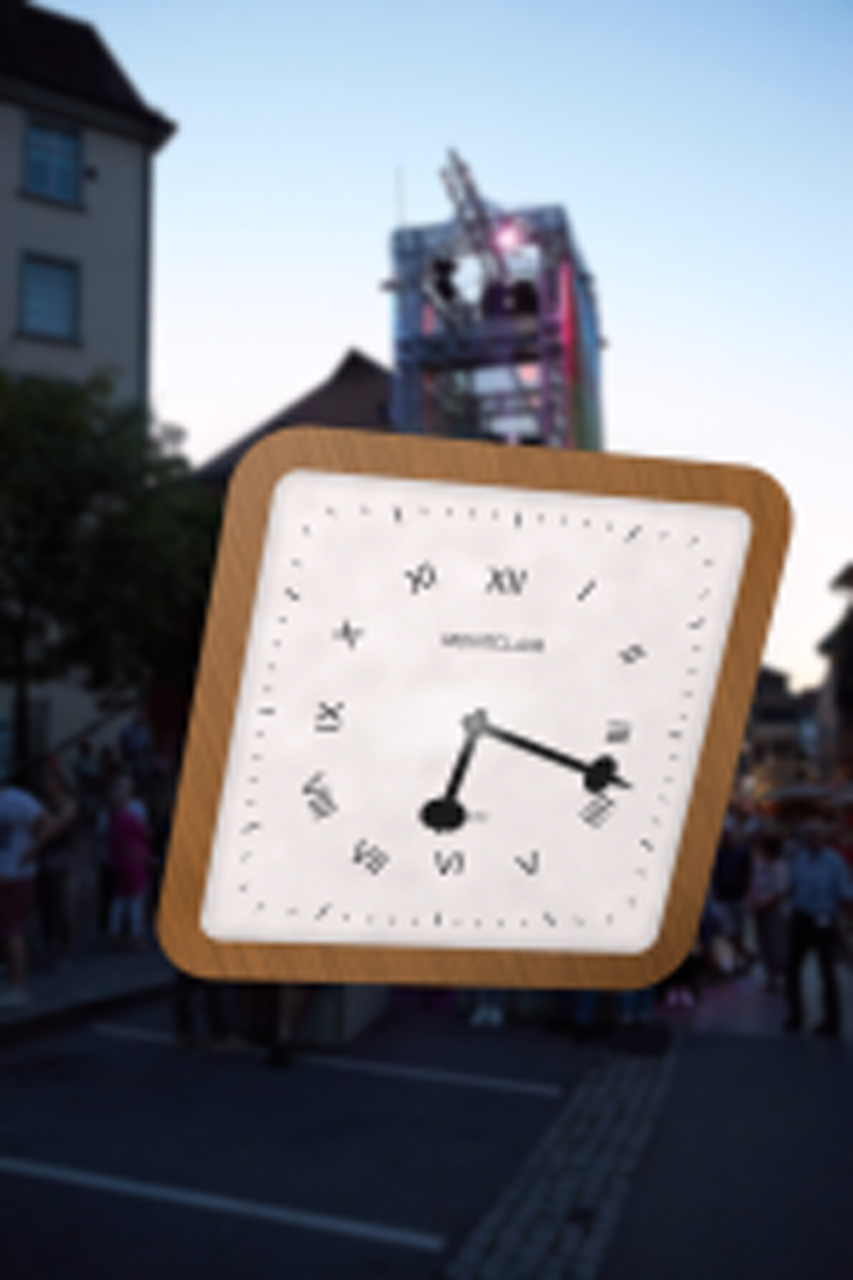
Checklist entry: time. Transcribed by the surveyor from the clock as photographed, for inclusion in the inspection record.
6:18
